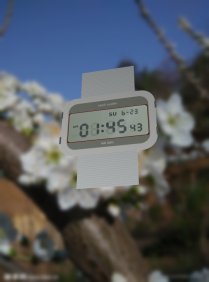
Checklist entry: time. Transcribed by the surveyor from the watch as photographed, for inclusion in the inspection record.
1:45:43
